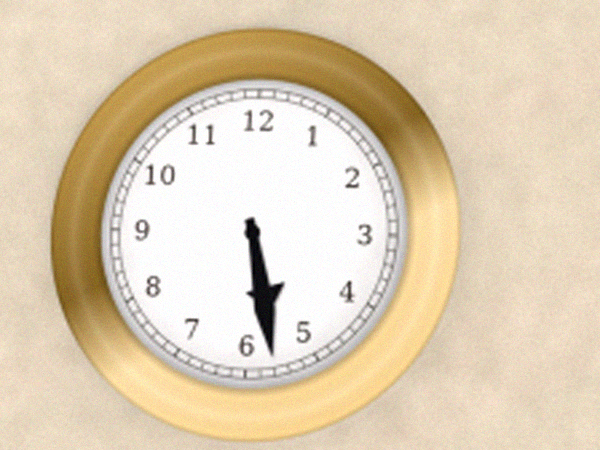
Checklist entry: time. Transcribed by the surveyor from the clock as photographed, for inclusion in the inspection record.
5:28
